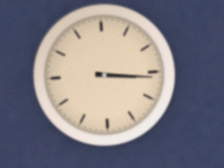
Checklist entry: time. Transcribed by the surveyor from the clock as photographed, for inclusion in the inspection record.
3:16
